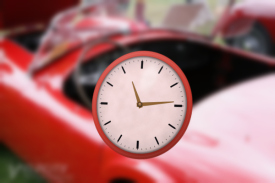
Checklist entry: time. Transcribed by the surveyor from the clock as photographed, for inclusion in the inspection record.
11:14
